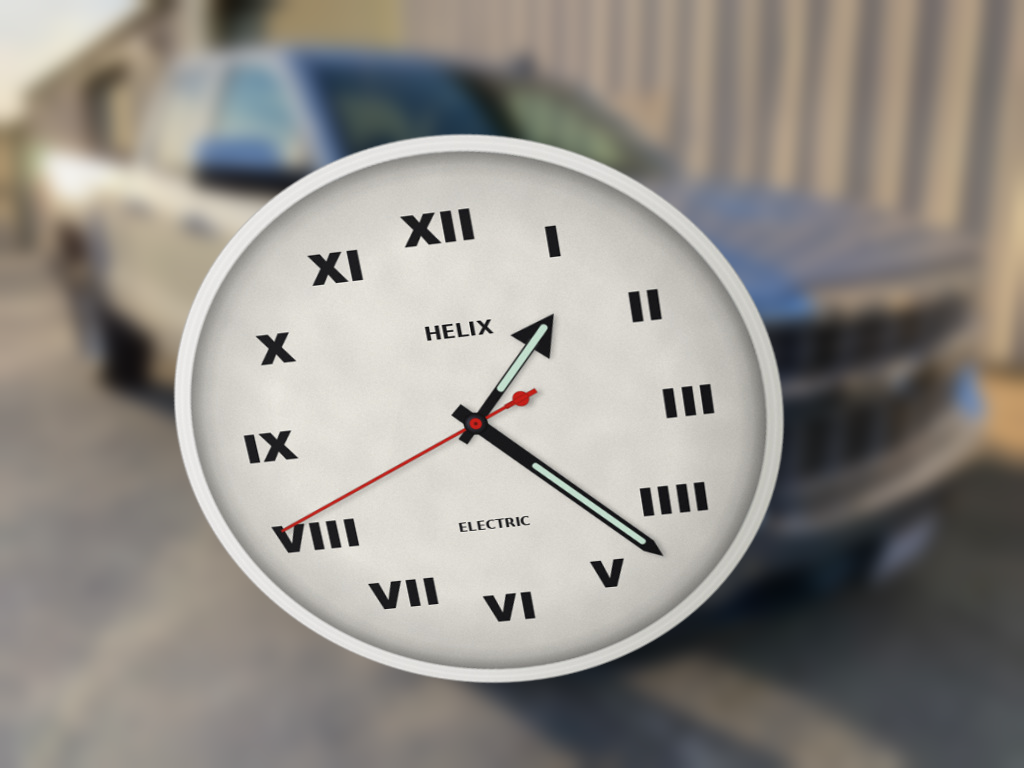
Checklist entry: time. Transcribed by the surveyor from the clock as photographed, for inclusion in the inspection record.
1:22:41
